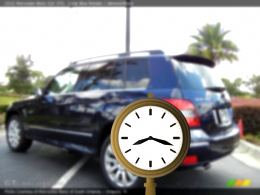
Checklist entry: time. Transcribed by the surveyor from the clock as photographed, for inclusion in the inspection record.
8:18
